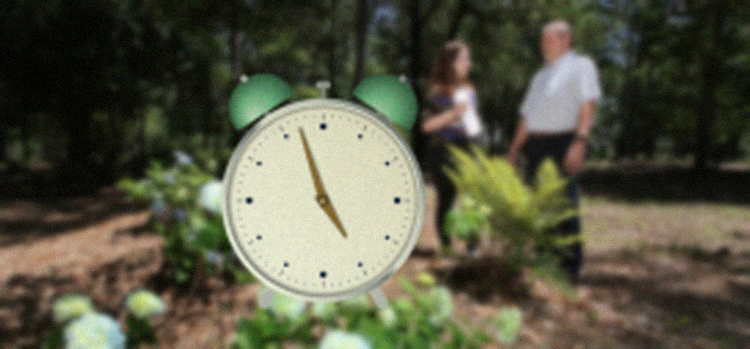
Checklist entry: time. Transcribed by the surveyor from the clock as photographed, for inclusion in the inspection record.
4:57
